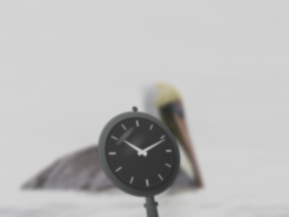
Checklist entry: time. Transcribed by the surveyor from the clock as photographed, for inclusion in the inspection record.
10:11
